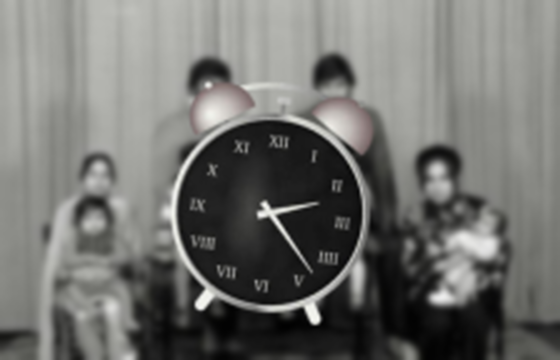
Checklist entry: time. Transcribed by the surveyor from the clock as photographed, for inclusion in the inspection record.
2:23
